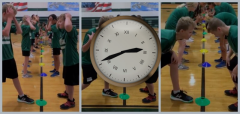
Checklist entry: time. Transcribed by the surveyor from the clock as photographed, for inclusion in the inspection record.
2:41
